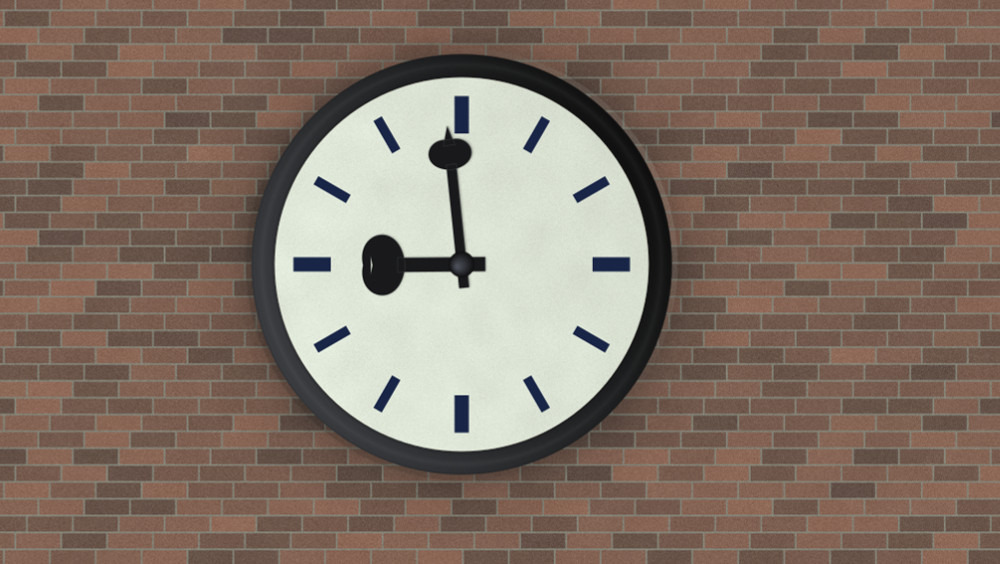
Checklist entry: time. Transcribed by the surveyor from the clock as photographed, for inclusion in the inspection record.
8:59
